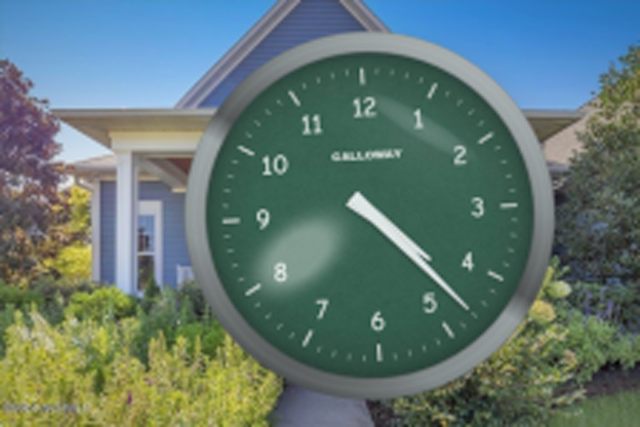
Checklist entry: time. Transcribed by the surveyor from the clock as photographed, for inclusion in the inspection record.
4:23
